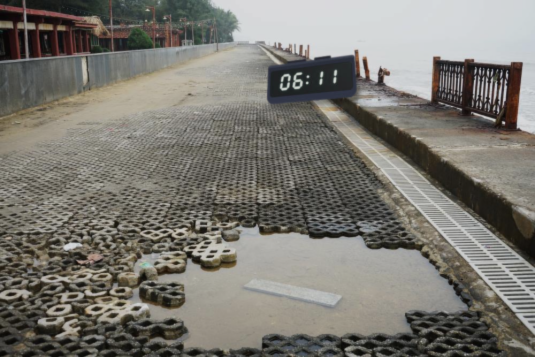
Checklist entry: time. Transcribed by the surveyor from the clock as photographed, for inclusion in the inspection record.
6:11
